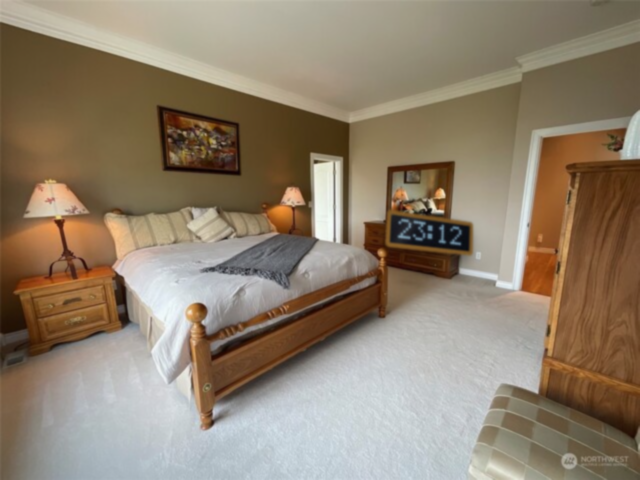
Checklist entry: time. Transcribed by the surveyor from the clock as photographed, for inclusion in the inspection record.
23:12
